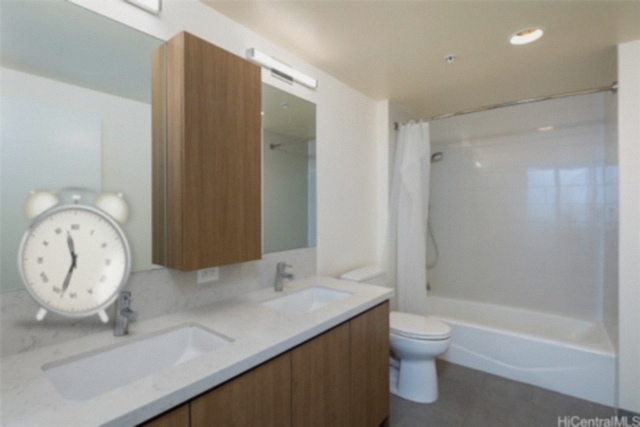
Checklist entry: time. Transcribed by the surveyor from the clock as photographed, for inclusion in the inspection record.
11:33
